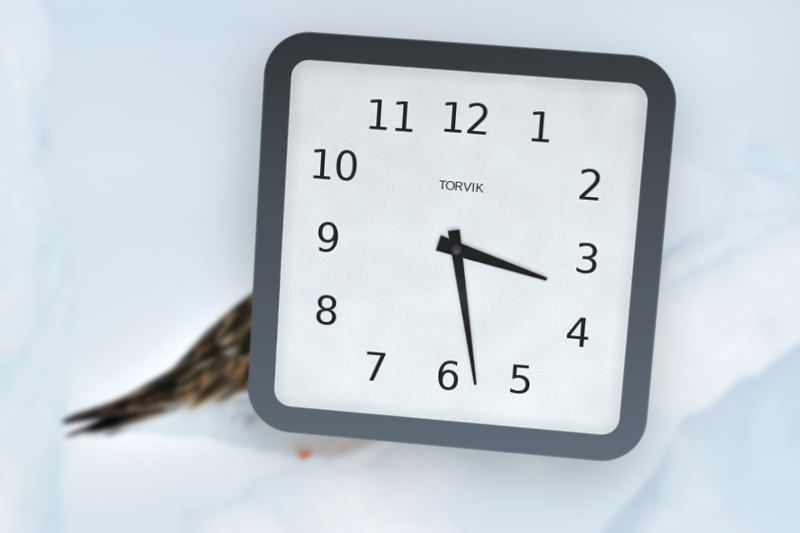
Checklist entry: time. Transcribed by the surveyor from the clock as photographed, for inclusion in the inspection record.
3:28
